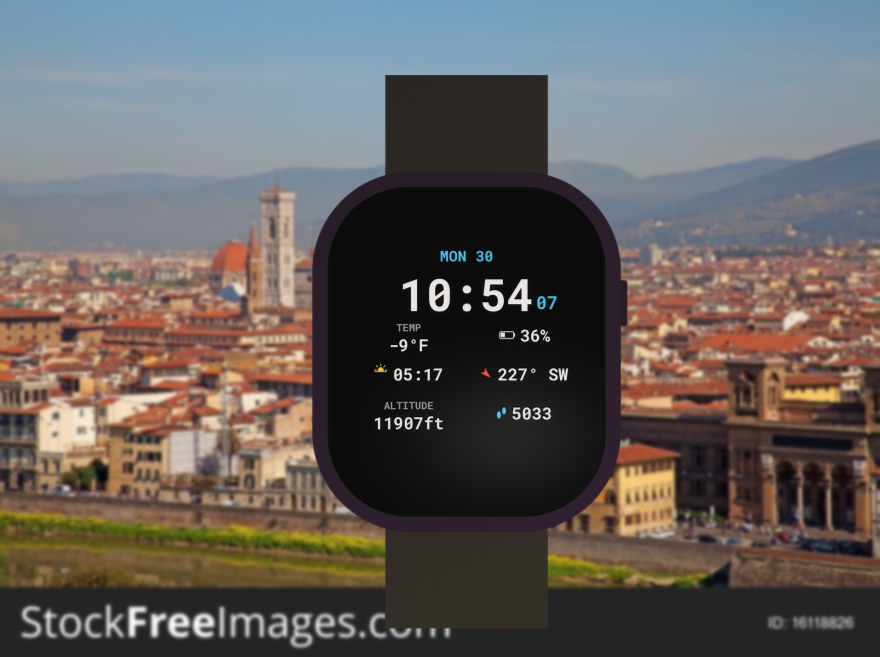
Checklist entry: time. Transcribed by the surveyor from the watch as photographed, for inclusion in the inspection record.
10:54:07
